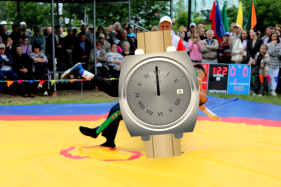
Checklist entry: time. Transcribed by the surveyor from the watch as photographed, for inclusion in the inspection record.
12:00
